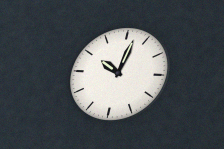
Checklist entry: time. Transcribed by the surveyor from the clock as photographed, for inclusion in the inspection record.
10:02
